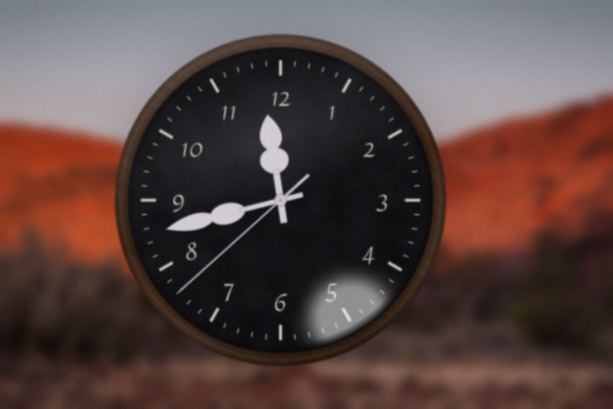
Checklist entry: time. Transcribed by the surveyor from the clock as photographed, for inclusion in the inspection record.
11:42:38
